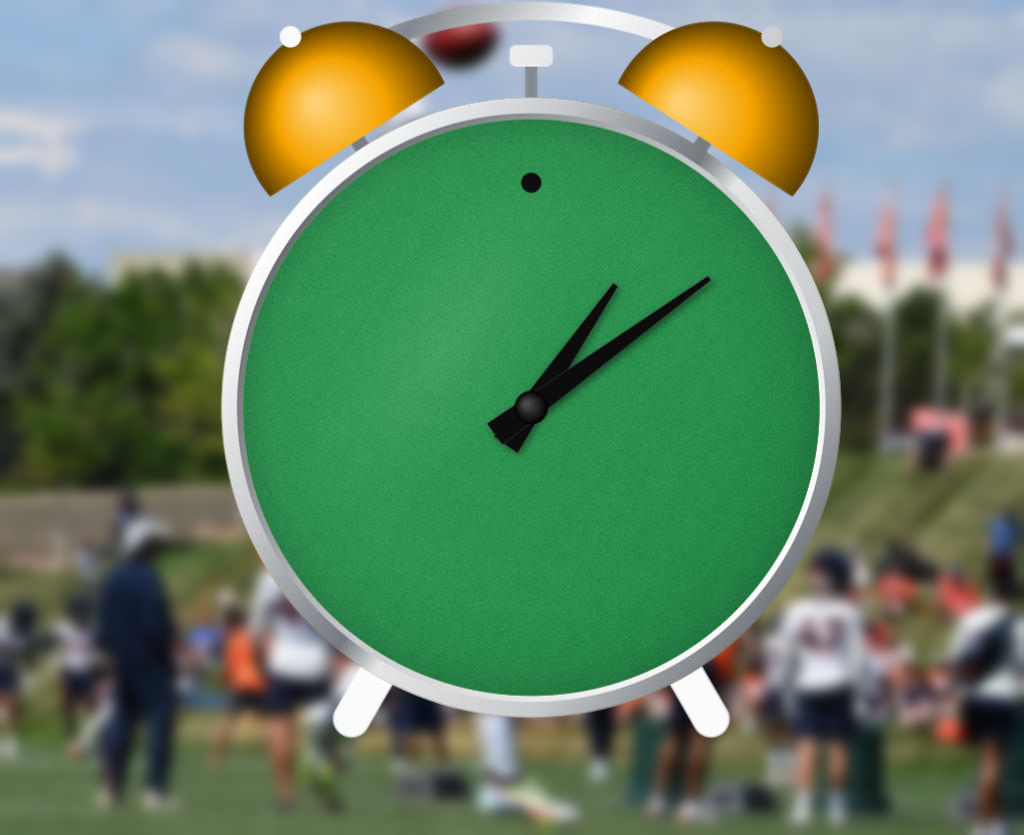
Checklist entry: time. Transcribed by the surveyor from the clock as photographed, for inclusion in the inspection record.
1:09
